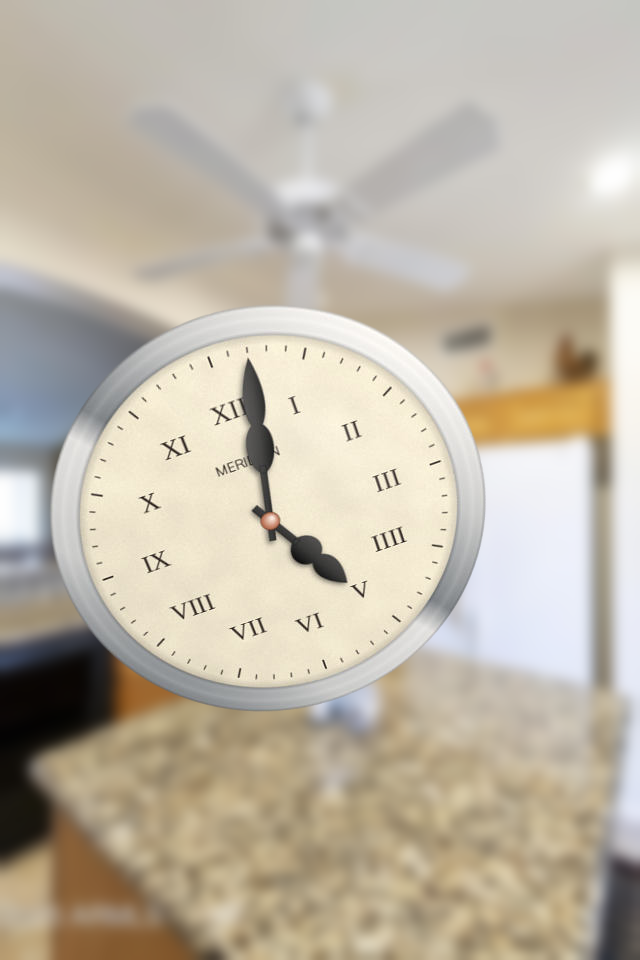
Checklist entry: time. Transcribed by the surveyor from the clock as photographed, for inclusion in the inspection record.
5:02
